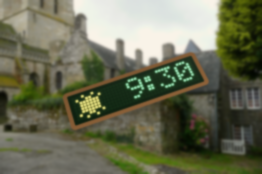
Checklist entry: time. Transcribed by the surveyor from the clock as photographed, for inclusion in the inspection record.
9:30
